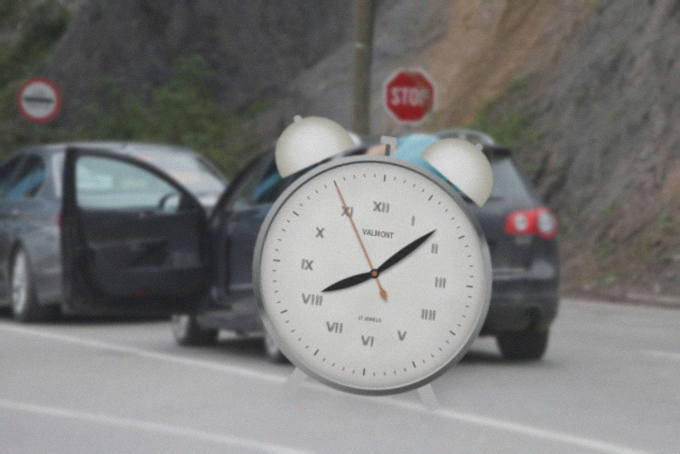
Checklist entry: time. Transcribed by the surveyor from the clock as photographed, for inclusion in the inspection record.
8:07:55
